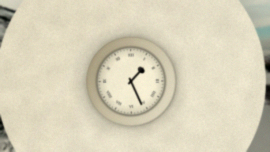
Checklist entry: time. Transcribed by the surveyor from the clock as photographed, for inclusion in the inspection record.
1:26
